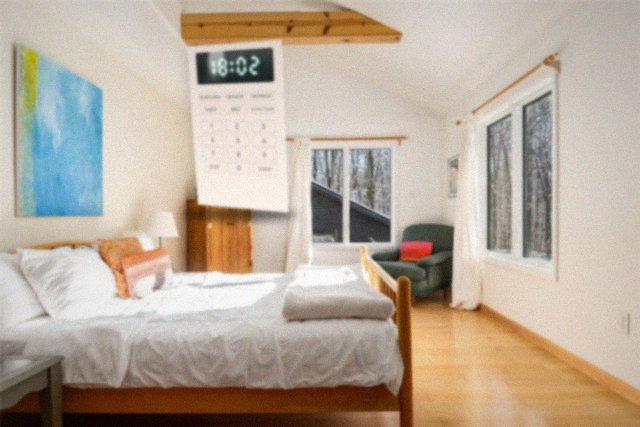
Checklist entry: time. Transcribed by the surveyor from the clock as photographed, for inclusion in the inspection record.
18:02
